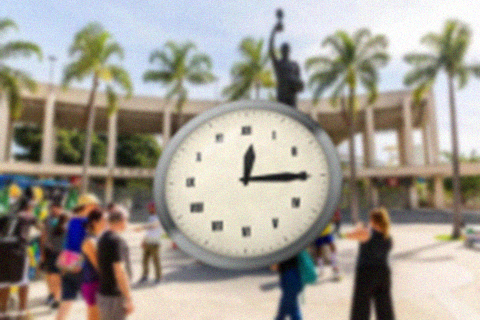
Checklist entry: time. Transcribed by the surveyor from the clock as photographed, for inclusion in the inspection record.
12:15
